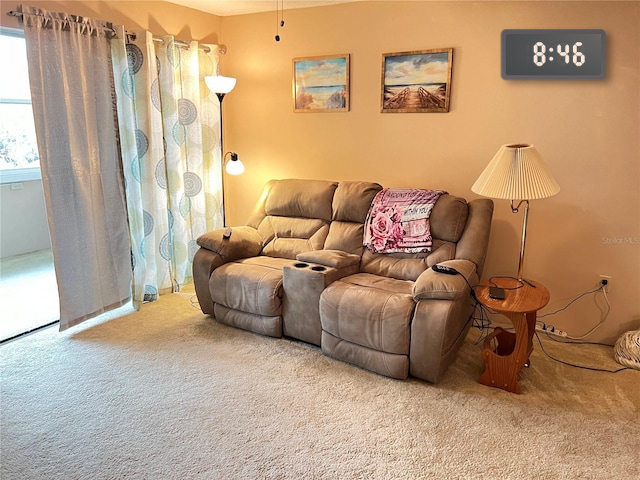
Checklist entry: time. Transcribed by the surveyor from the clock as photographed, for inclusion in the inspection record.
8:46
